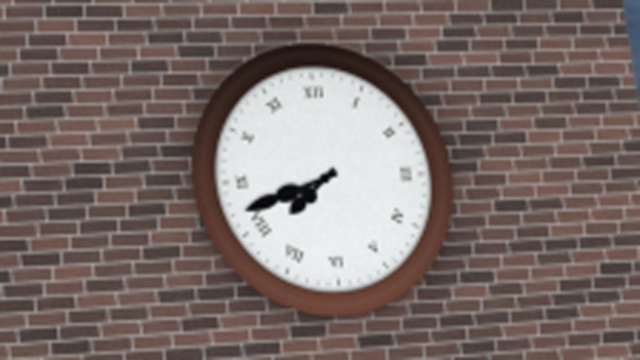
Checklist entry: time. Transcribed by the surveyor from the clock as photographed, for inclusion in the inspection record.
7:42
